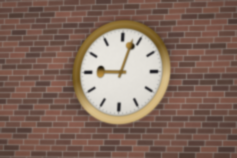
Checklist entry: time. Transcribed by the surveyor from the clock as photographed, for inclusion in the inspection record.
9:03
